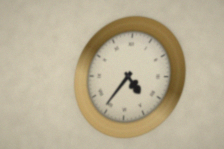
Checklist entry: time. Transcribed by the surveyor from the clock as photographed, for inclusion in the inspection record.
4:36
